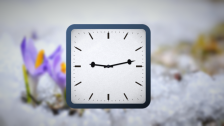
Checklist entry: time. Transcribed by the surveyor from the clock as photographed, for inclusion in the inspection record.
9:13
